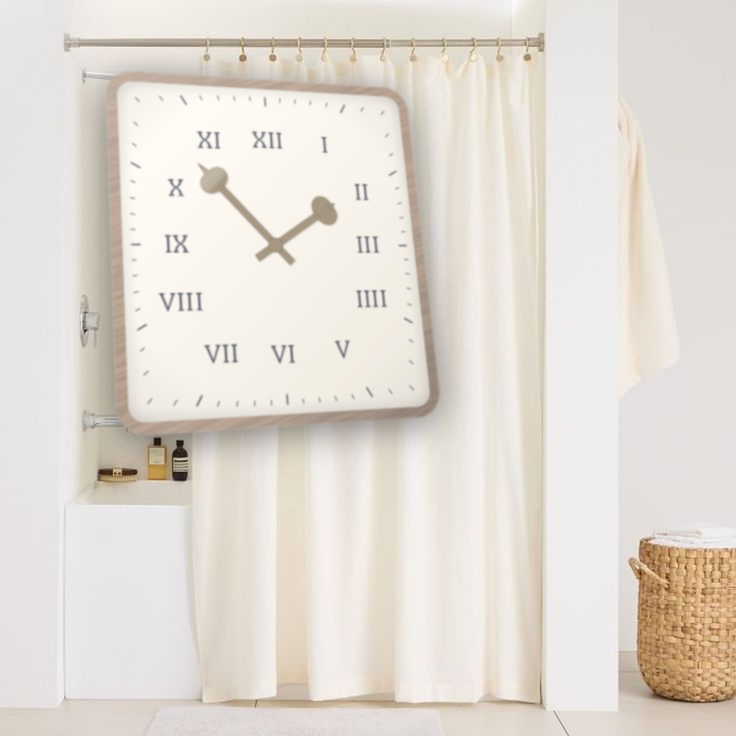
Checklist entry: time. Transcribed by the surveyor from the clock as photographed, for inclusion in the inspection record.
1:53
